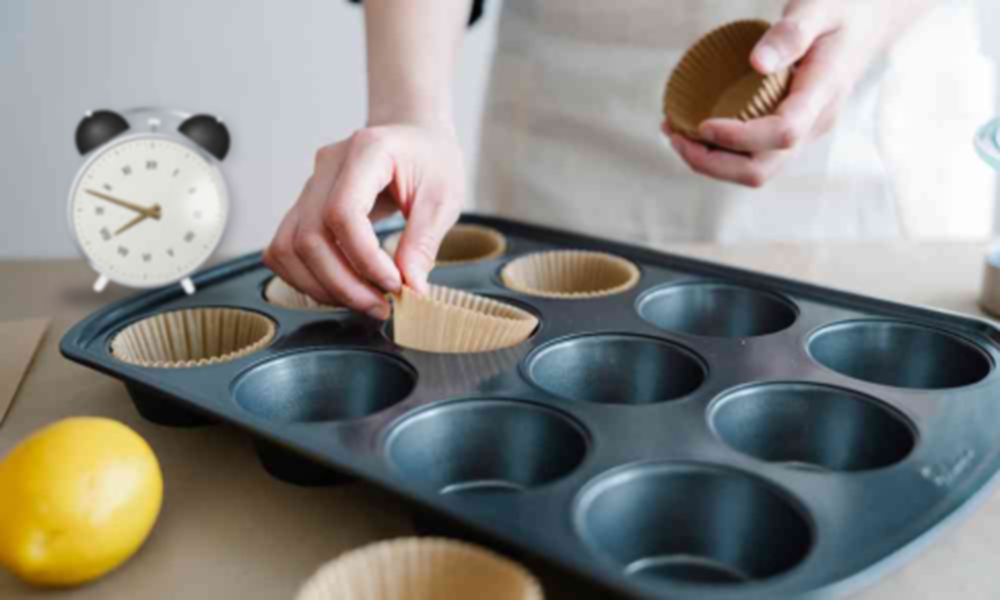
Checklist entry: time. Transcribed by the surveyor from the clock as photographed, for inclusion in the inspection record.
7:48
